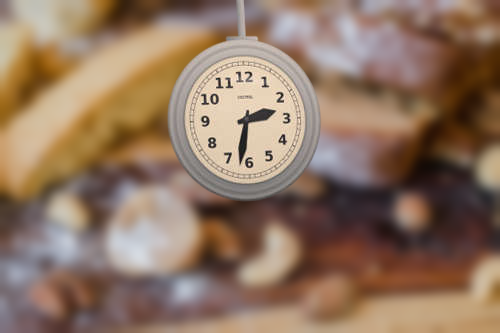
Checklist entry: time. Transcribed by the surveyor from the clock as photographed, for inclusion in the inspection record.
2:32
